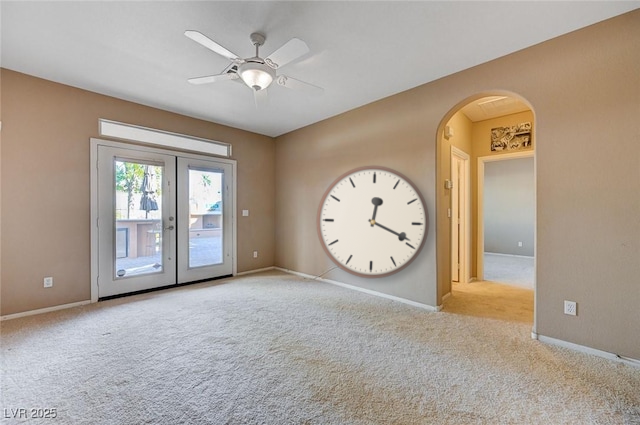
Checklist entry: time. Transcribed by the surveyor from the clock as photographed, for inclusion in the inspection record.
12:19
